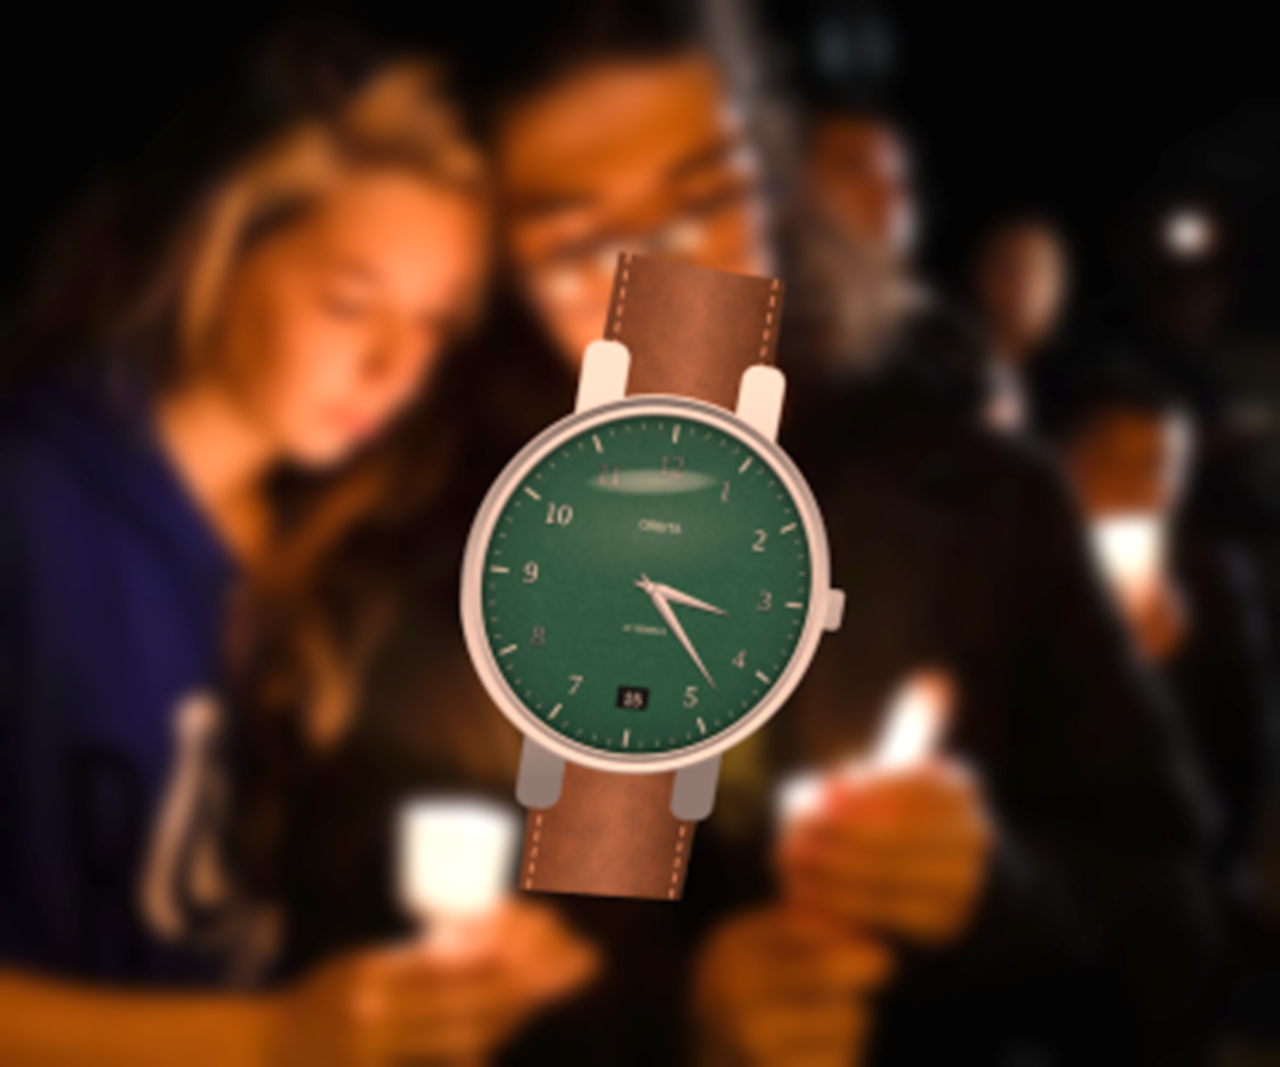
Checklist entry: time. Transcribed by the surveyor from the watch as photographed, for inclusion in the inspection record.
3:23
